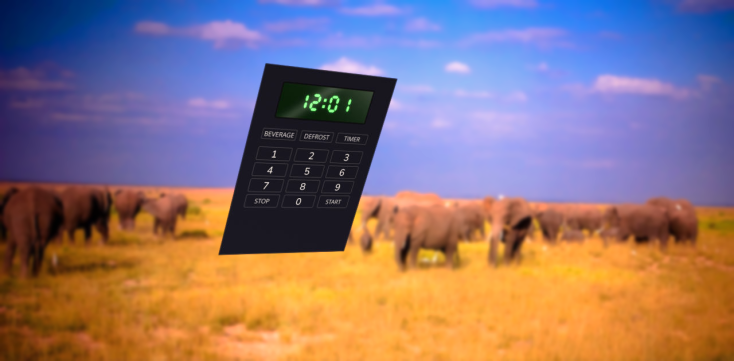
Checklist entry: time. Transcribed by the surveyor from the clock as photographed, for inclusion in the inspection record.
12:01
